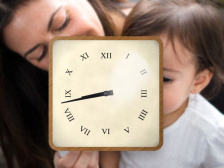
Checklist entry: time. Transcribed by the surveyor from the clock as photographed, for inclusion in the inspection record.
8:43
